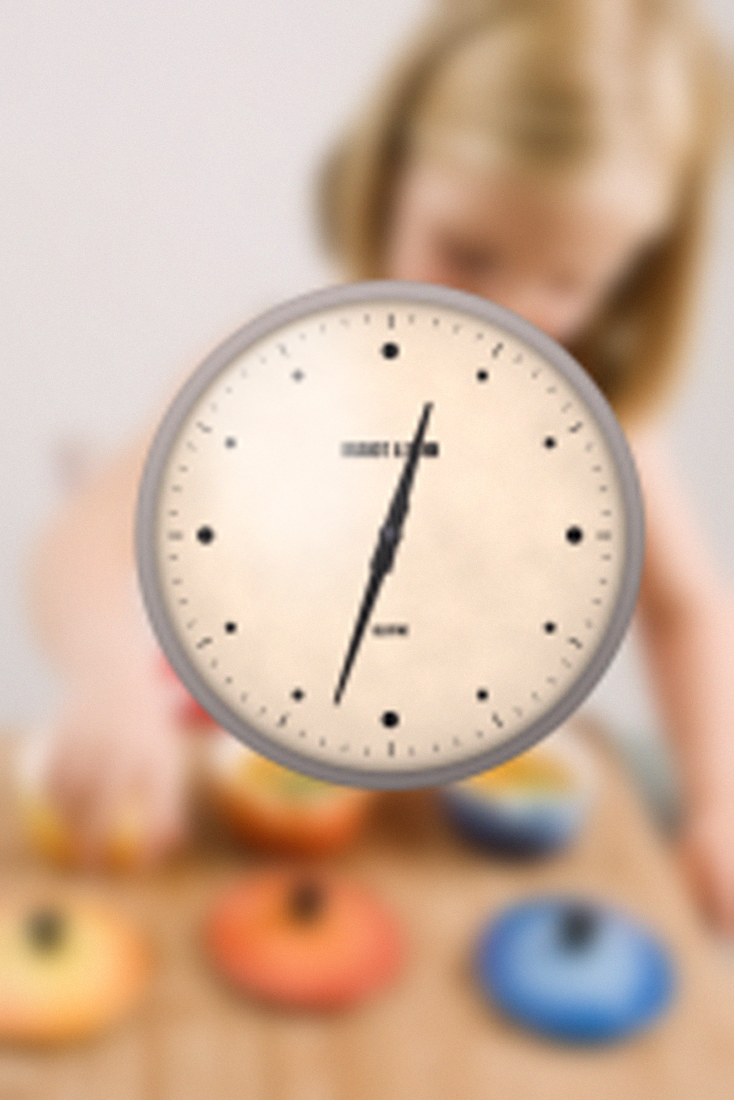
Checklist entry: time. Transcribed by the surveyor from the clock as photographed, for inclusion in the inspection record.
12:33
